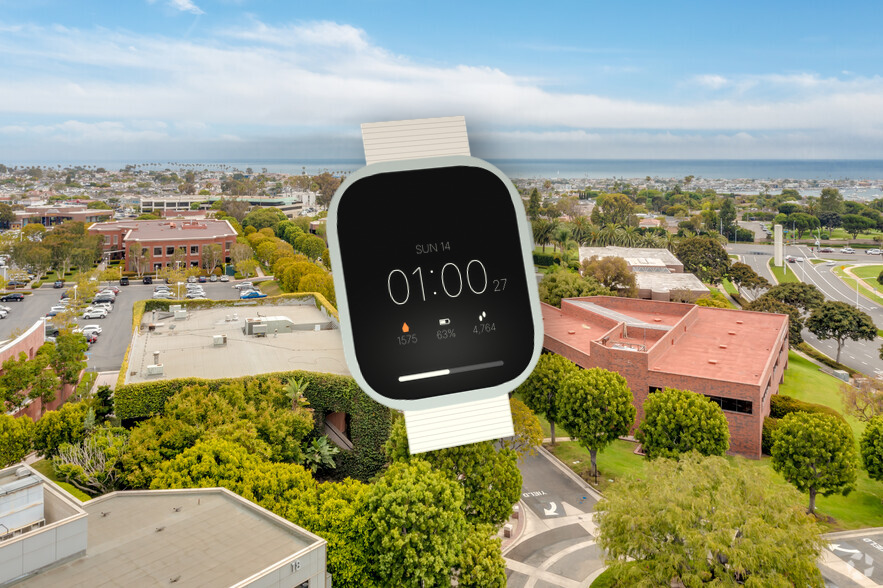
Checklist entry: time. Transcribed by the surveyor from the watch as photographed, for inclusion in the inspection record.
1:00:27
